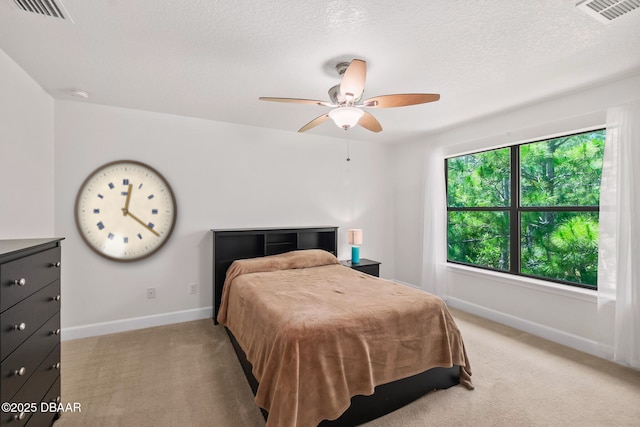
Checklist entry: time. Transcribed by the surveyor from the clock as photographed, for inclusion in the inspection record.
12:21
